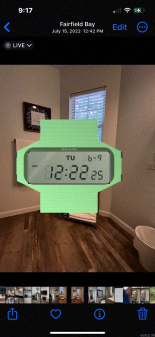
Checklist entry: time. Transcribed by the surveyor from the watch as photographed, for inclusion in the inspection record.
12:22:25
